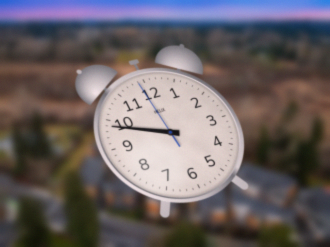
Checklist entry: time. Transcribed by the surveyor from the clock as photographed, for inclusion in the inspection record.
9:48:59
